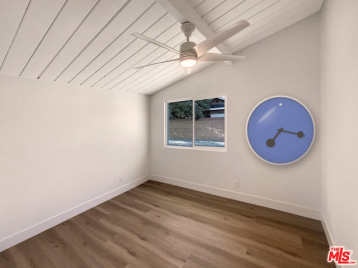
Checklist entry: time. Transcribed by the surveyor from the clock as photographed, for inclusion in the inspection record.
7:17
